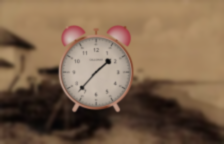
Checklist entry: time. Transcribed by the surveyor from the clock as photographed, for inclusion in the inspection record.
1:37
